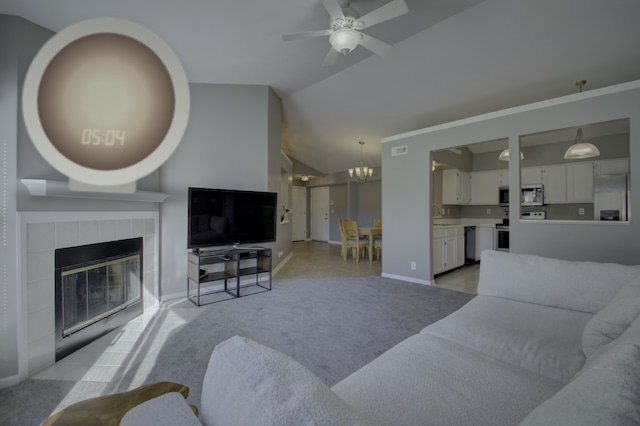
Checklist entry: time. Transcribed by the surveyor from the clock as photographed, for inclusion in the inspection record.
5:04
